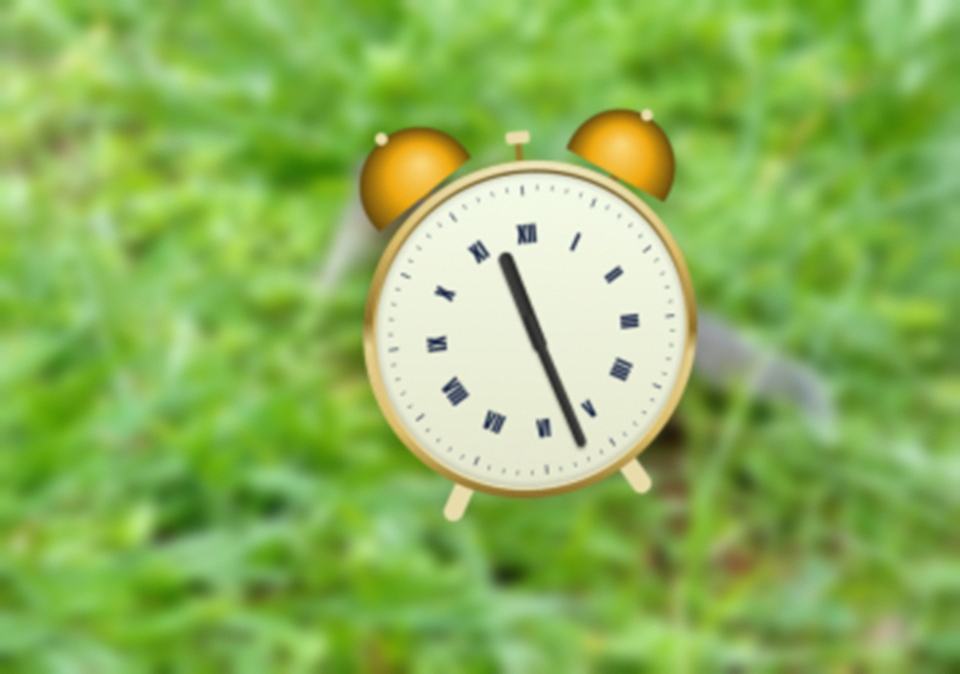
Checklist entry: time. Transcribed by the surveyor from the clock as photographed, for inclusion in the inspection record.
11:27
